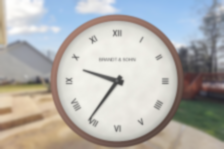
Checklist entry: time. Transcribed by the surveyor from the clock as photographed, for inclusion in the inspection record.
9:36
